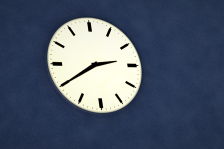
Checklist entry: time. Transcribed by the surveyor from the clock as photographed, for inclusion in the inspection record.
2:40
